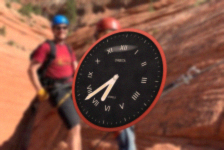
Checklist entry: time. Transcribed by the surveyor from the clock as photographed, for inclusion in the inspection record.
6:38
